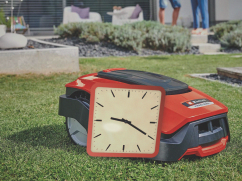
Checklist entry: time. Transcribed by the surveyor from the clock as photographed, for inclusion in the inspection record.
9:20
